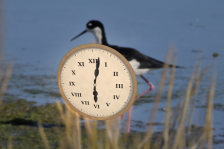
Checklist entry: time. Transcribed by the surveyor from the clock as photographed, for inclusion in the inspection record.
6:02
